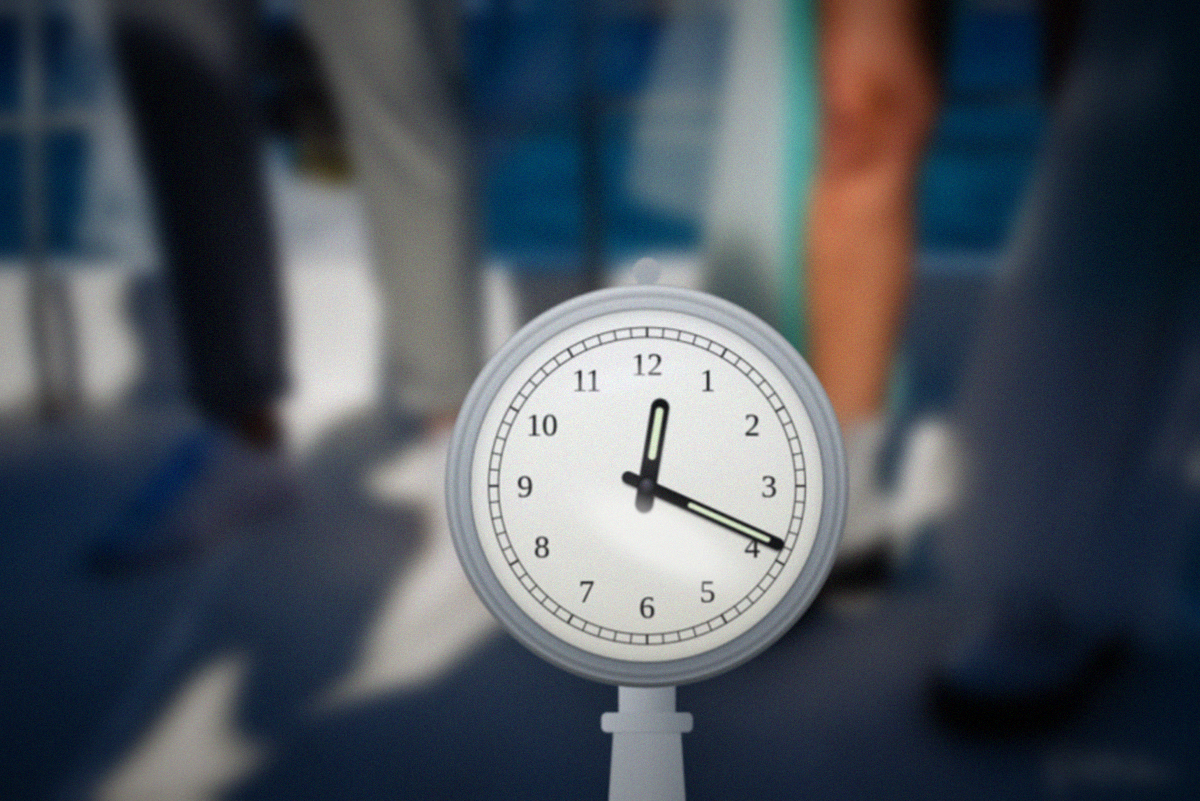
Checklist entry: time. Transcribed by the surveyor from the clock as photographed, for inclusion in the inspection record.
12:19
